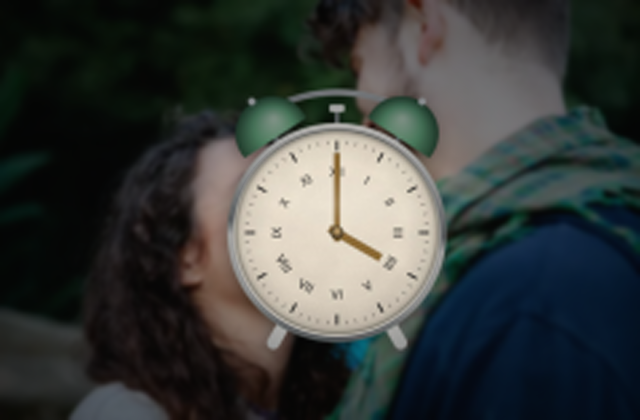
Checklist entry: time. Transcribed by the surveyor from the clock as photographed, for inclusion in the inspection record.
4:00
